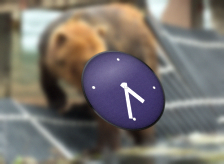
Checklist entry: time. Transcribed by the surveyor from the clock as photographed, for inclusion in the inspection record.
4:31
